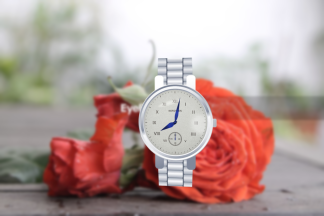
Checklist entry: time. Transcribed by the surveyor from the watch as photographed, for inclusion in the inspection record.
8:02
